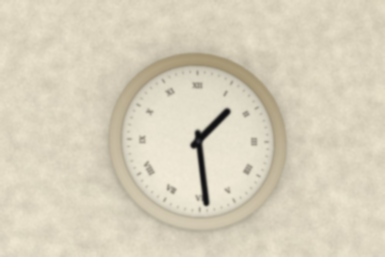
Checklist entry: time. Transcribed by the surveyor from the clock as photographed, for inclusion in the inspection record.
1:29
